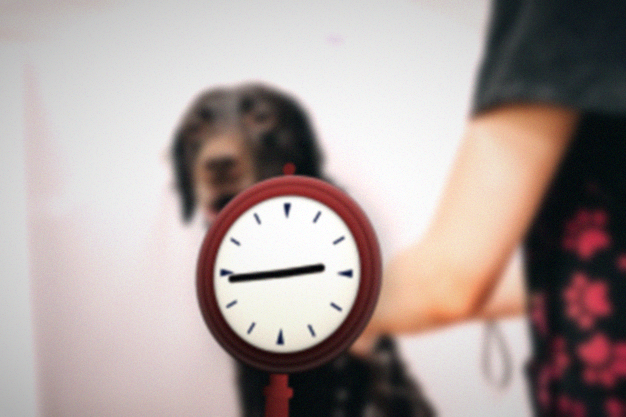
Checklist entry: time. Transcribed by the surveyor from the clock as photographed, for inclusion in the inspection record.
2:44
